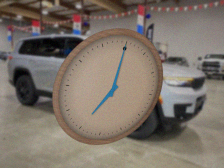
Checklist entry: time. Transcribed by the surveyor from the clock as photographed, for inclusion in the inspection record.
7:00
